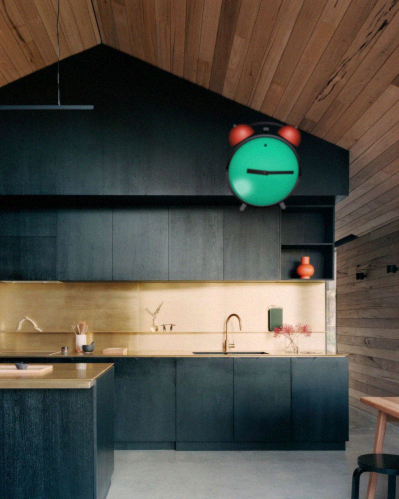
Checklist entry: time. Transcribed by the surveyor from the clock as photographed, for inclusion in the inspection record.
9:15
